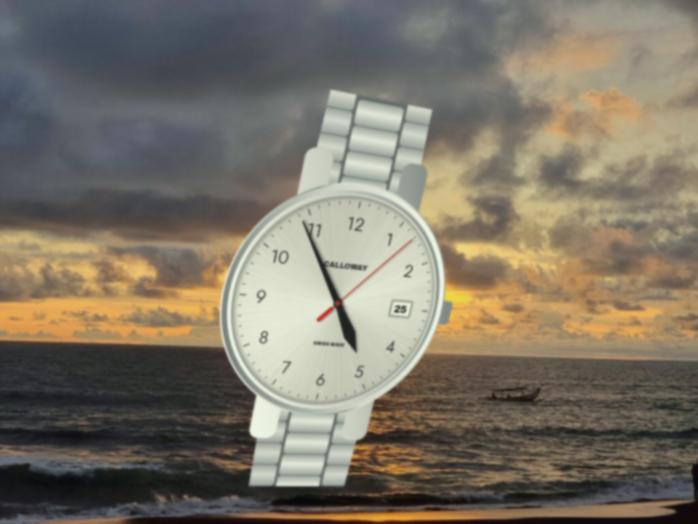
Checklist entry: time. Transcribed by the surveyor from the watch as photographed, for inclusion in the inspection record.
4:54:07
